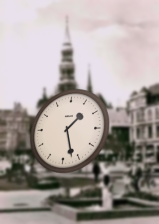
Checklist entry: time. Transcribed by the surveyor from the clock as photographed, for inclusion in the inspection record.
1:27
